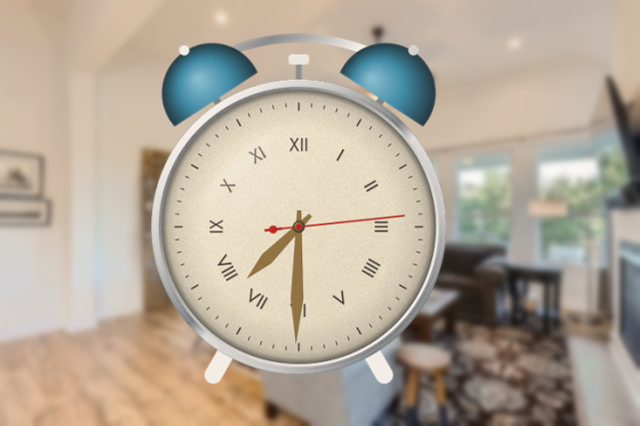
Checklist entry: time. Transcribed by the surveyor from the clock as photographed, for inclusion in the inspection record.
7:30:14
